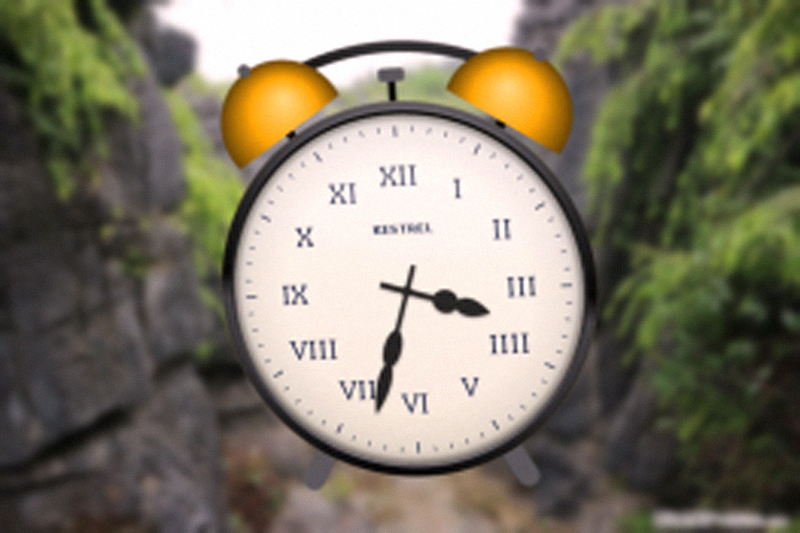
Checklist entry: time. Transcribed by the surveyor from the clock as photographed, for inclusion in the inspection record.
3:33
